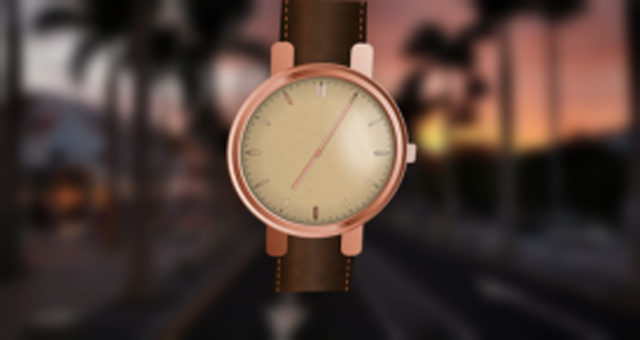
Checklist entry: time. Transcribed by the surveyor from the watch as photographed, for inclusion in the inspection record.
7:05
